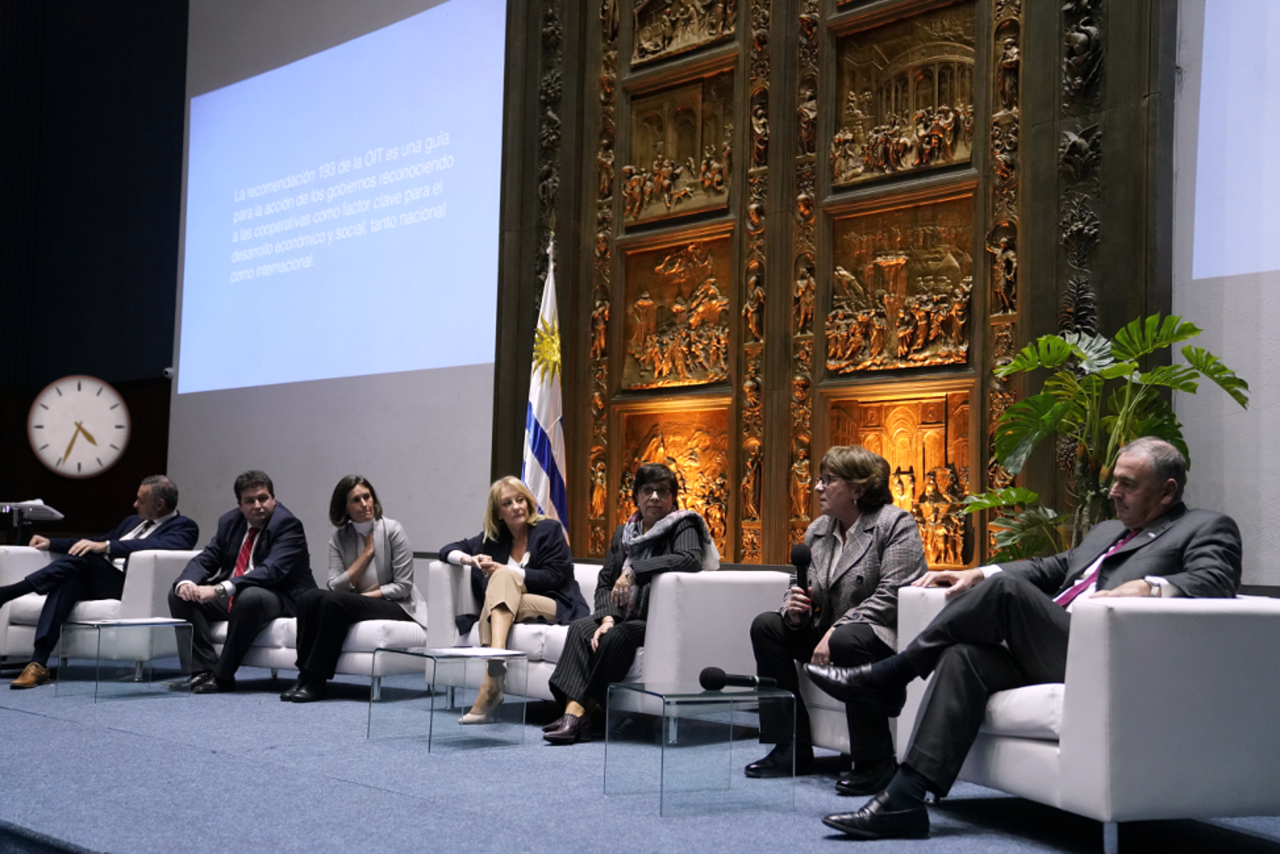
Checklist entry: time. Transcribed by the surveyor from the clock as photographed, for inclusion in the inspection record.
4:34
